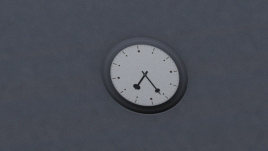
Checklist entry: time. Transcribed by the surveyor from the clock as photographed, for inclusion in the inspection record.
7:26
